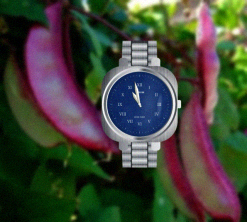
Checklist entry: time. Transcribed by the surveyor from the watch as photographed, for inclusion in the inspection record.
10:58
